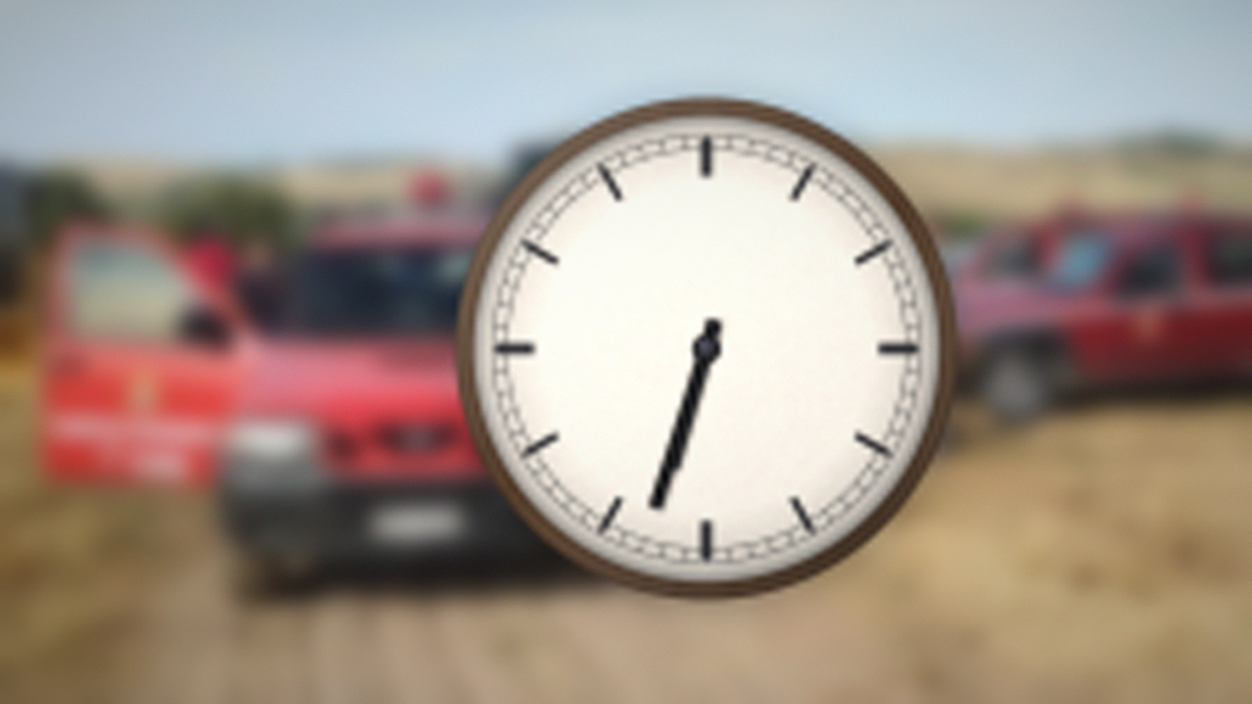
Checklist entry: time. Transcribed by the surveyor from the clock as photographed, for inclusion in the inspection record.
6:33
